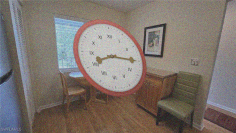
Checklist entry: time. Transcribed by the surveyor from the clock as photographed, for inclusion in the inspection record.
8:15
